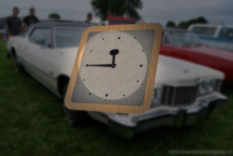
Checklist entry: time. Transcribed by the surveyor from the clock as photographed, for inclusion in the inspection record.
11:45
